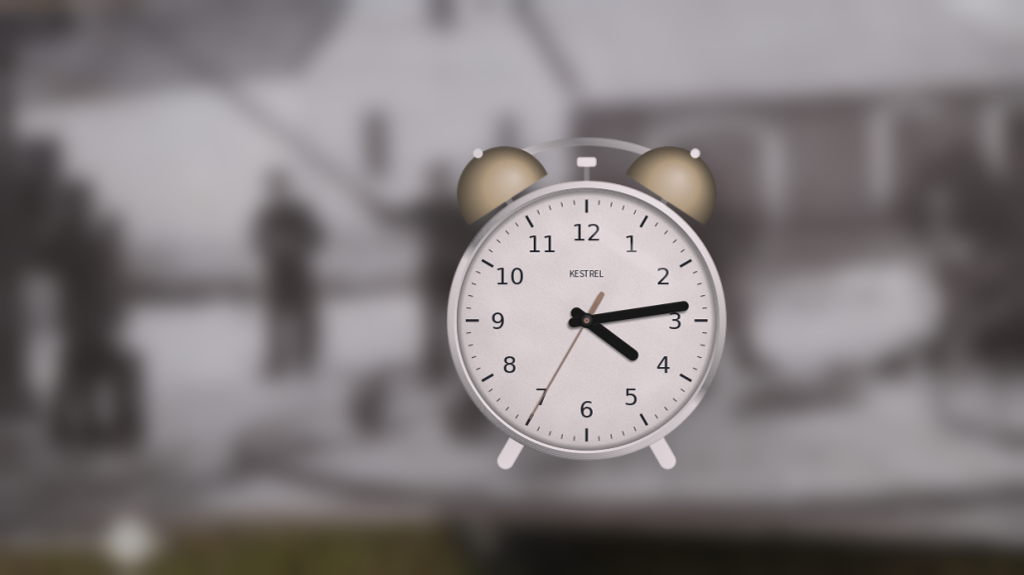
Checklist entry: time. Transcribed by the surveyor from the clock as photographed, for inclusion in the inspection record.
4:13:35
